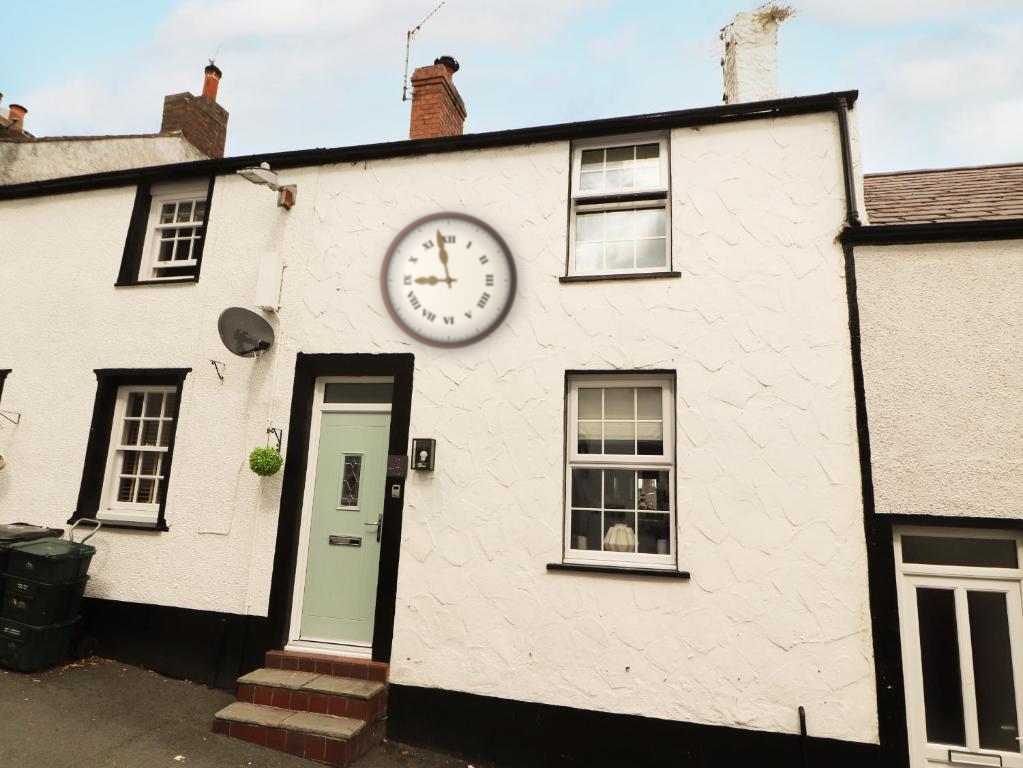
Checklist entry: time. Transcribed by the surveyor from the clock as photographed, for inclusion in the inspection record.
8:58
